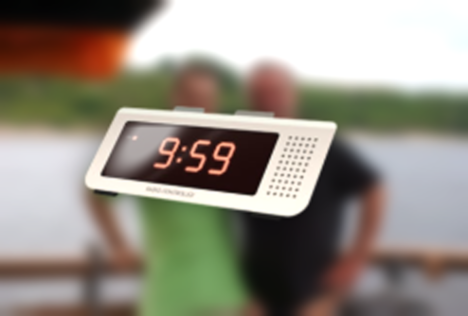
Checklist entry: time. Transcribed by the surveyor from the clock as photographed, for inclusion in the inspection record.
9:59
